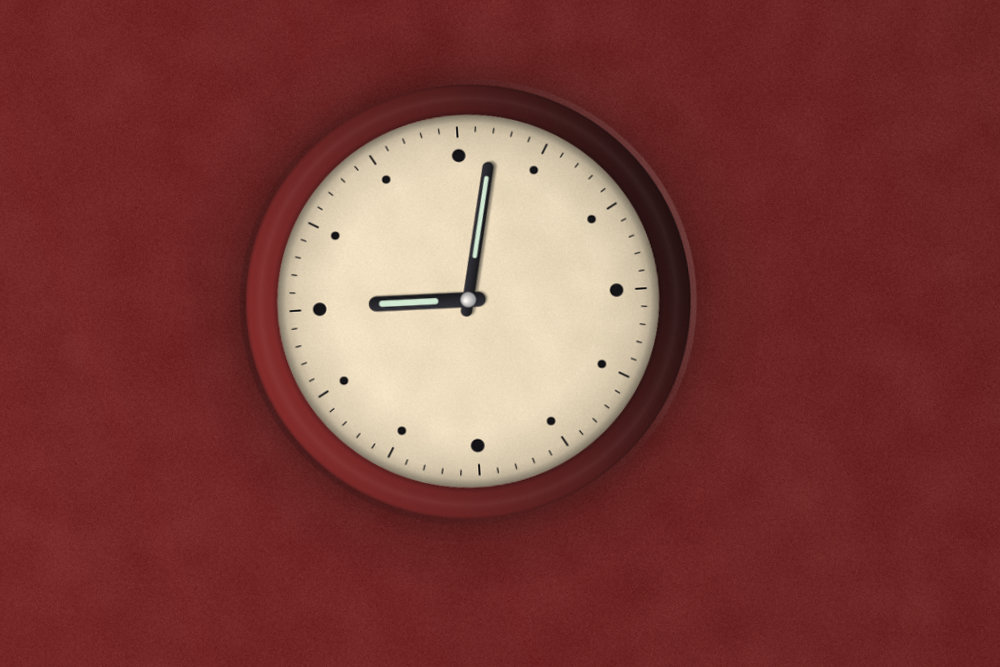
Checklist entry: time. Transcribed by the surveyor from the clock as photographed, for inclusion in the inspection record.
9:02
